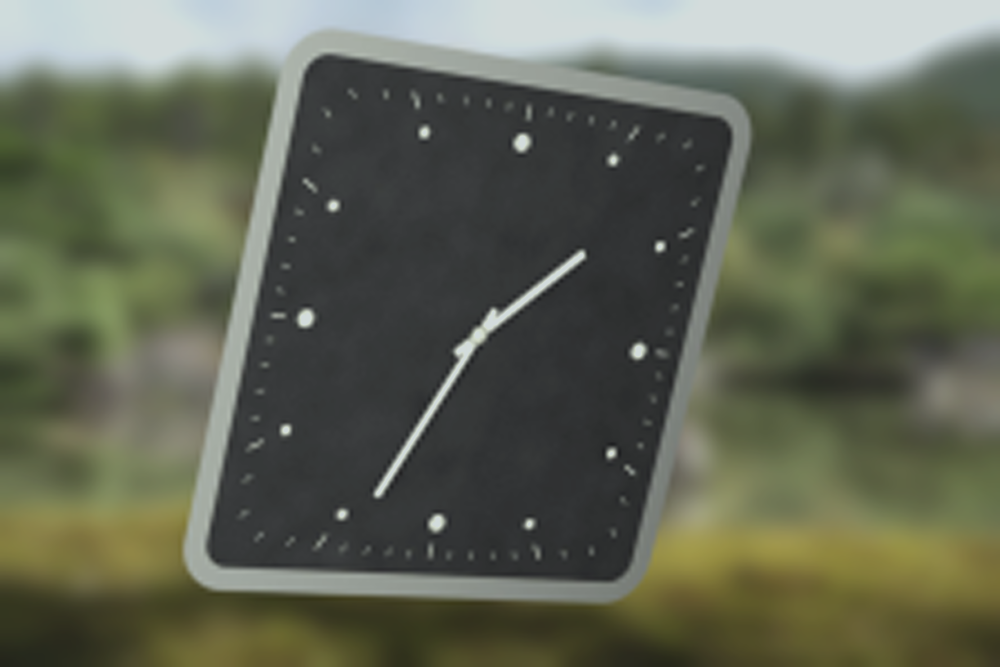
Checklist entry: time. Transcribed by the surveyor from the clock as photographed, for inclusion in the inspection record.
1:34
